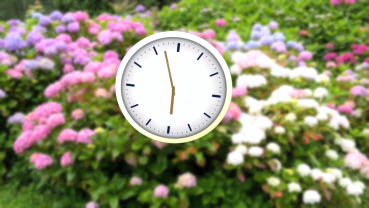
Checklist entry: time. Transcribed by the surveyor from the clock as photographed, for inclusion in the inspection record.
5:57
